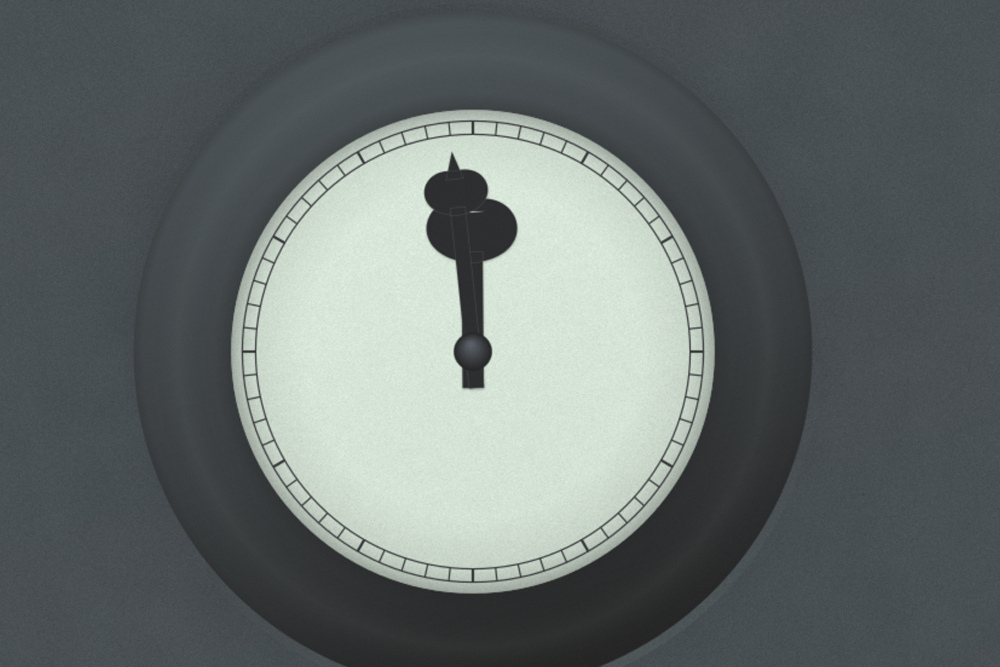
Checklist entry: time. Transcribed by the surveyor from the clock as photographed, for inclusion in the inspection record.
11:59
